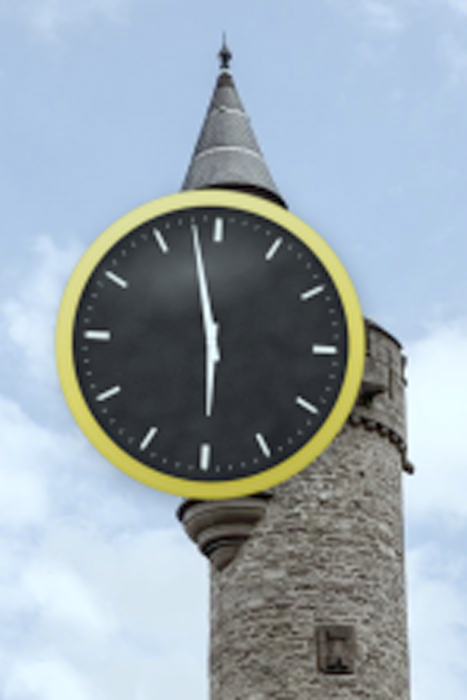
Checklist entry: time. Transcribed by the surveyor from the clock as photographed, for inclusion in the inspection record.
5:58
